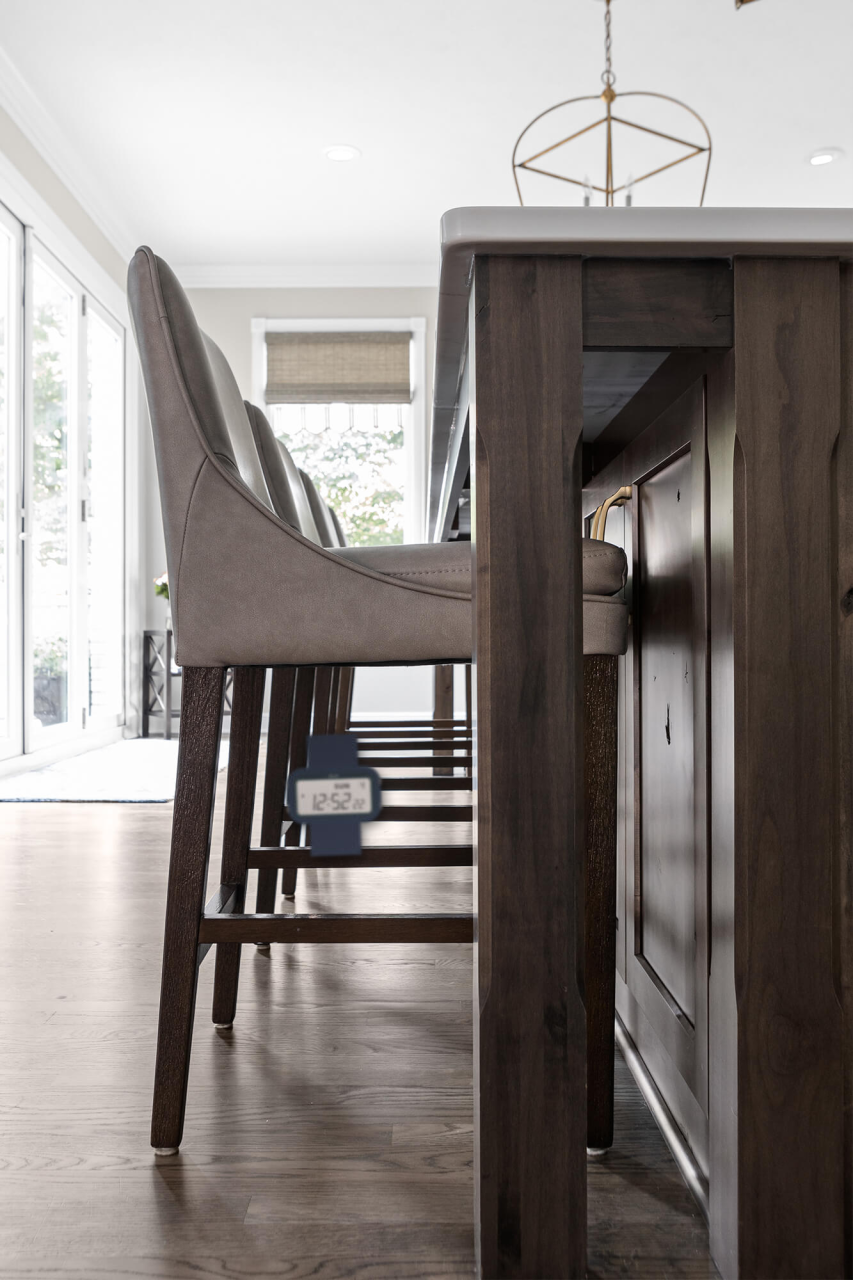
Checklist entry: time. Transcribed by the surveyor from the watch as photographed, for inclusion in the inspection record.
12:52
